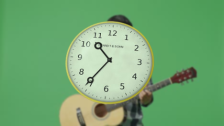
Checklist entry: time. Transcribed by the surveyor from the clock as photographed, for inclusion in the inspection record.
10:36
